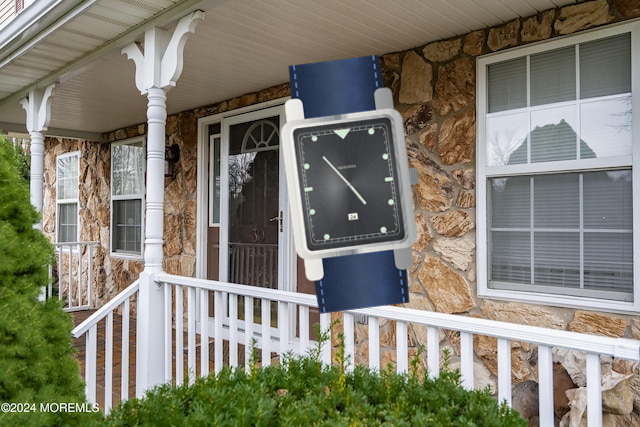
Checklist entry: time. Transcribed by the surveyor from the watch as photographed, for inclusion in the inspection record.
4:54
